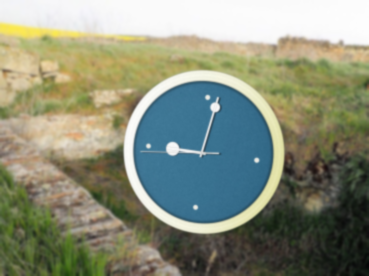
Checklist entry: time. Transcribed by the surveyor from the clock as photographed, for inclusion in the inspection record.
9:01:44
